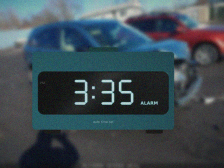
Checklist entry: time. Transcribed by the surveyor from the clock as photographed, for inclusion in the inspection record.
3:35
